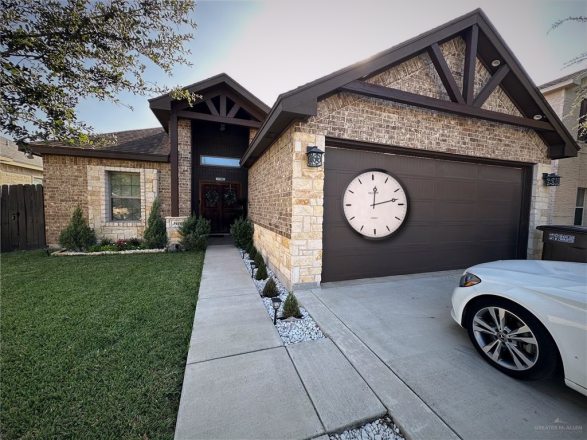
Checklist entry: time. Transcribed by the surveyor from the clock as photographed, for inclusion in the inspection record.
12:13
